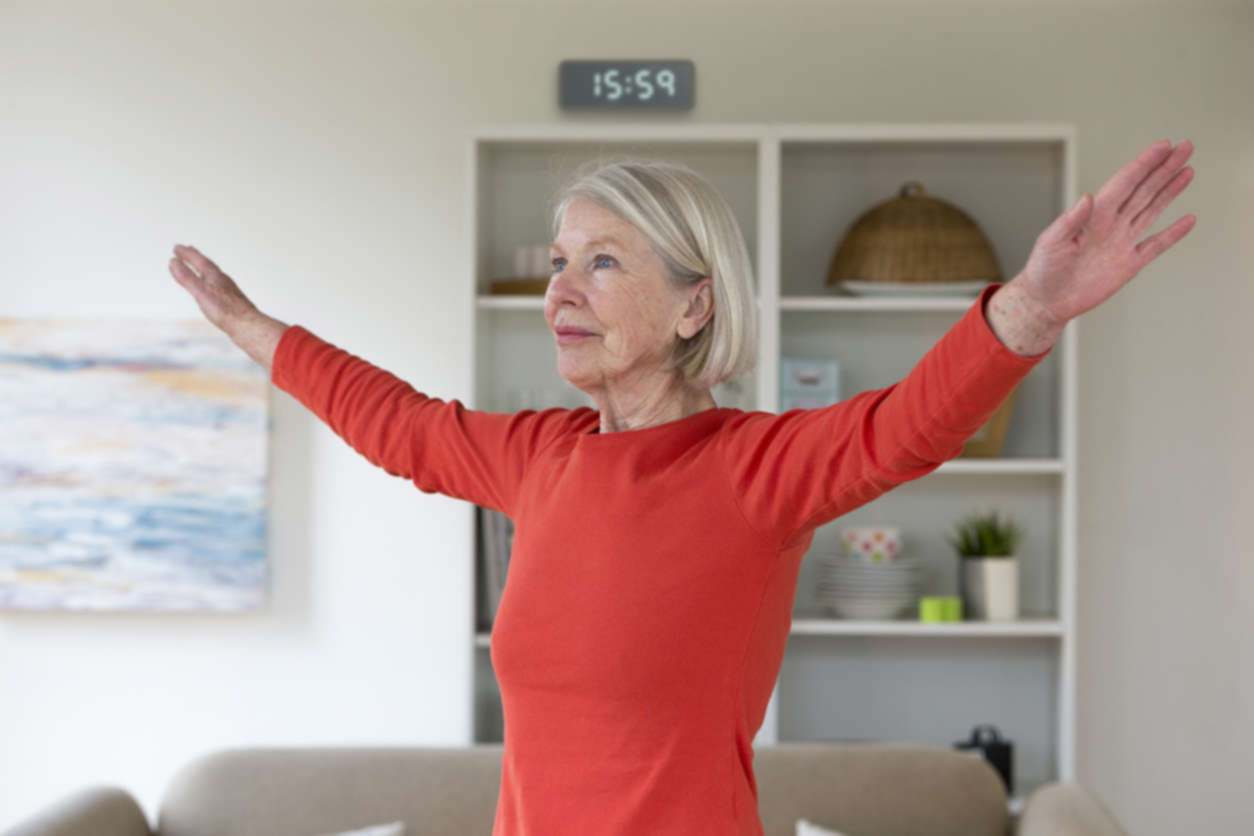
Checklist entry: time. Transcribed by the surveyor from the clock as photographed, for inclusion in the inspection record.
15:59
